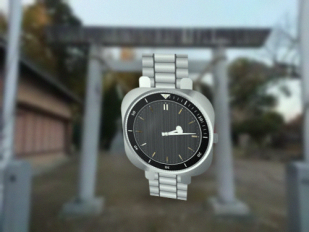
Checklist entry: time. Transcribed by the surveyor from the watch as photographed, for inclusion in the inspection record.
2:14
